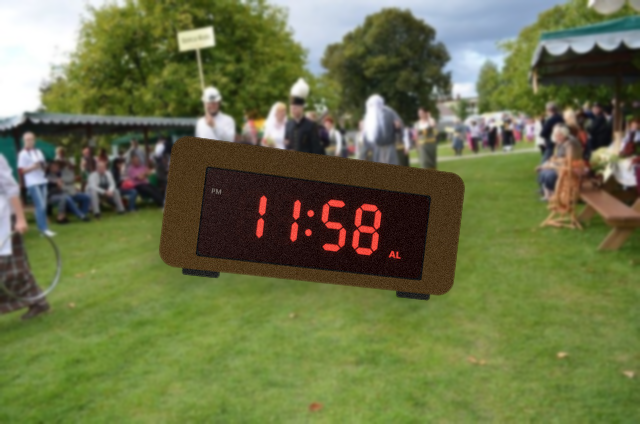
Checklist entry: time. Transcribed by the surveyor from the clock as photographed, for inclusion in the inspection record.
11:58
